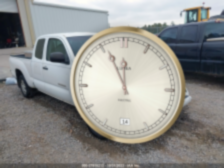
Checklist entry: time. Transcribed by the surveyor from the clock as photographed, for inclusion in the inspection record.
11:56
